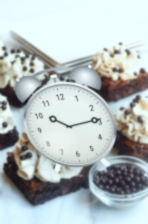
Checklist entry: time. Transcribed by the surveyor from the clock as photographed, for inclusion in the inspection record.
10:14
